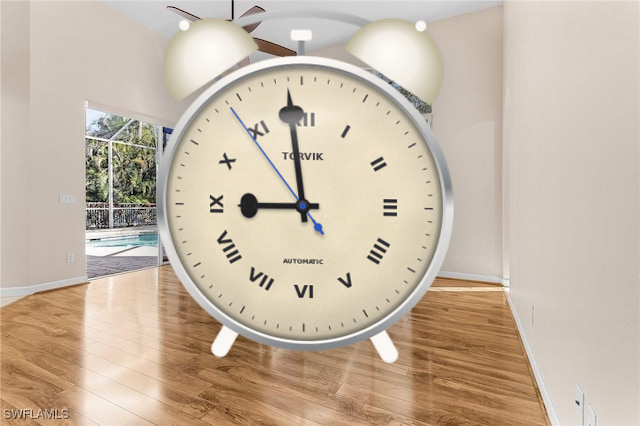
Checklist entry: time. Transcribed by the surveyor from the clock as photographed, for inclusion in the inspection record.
8:58:54
